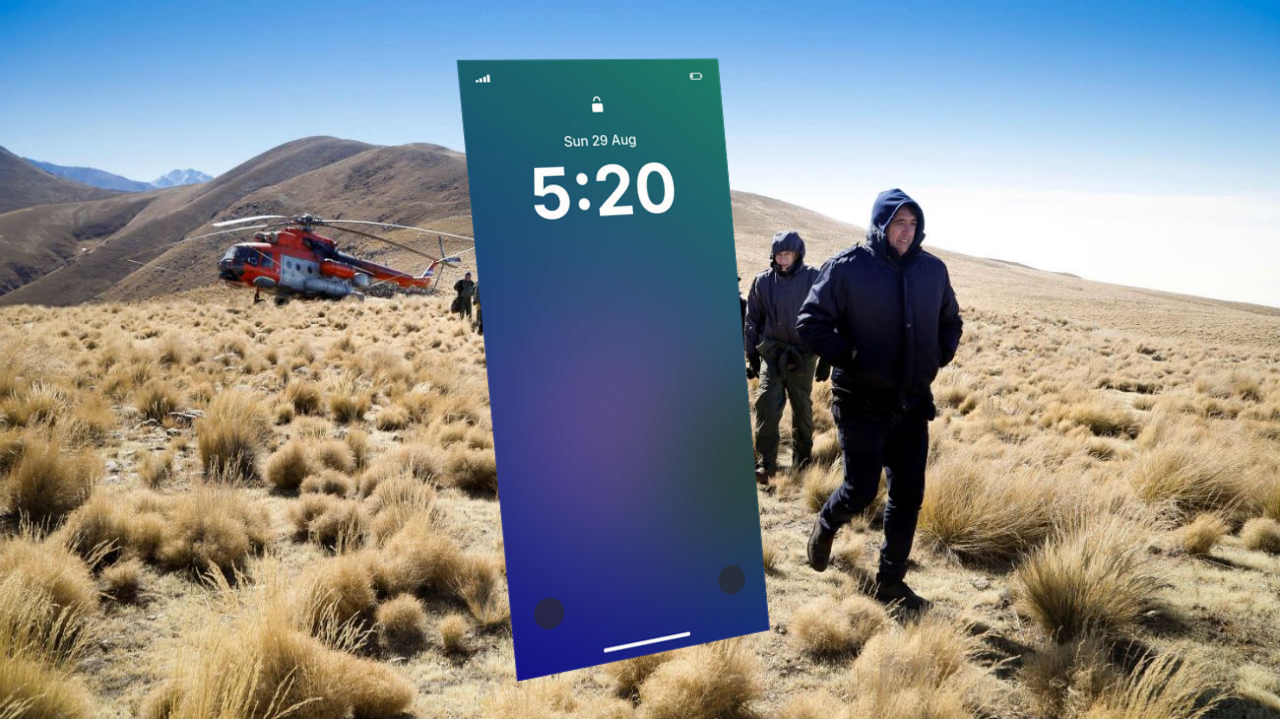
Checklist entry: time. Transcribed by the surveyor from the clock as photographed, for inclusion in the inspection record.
5:20
